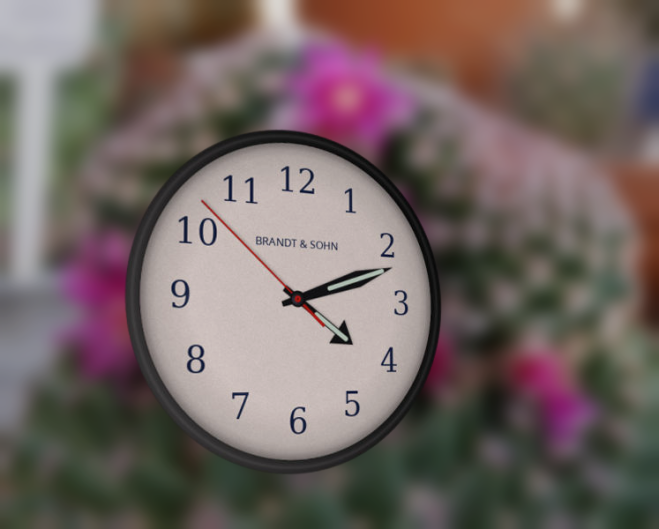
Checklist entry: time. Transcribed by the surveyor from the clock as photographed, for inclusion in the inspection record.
4:11:52
